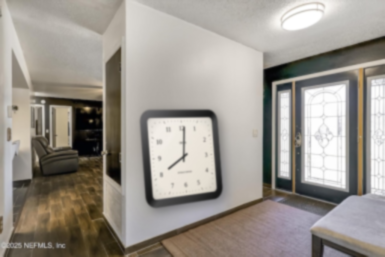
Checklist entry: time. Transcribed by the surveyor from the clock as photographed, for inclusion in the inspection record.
8:01
